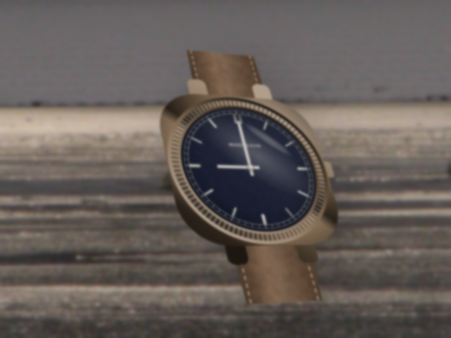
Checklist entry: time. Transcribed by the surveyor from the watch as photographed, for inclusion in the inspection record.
9:00
